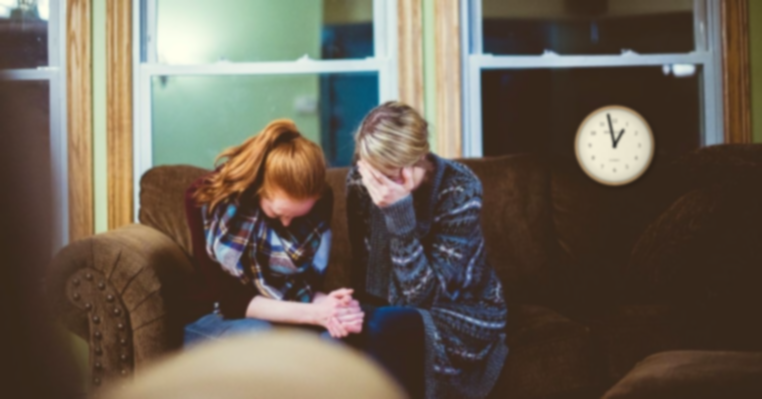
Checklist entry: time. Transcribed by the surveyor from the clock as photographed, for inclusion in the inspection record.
12:58
